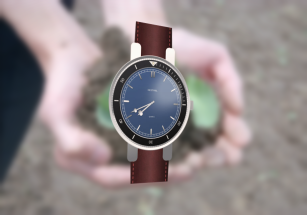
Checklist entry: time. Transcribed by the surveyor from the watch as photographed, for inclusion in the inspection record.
7:41
